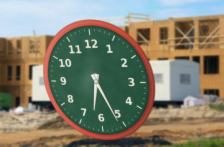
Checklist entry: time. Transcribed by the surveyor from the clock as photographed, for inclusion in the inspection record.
6:26
